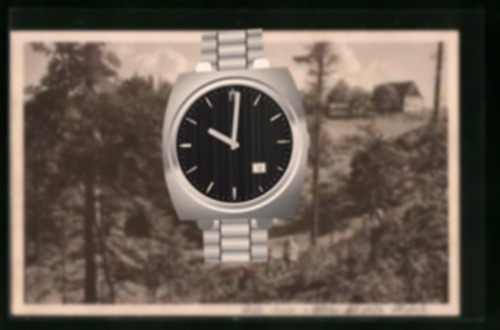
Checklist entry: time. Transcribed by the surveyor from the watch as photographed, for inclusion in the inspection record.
10:01
